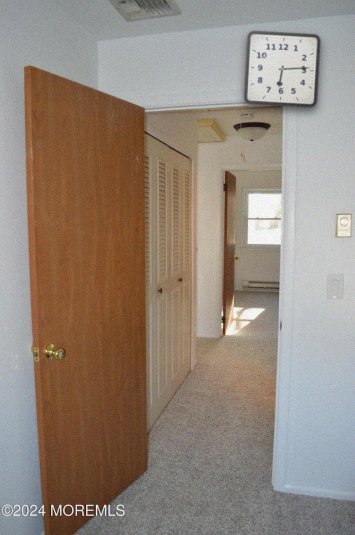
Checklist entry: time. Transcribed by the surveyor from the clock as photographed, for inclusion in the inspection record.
6:14
